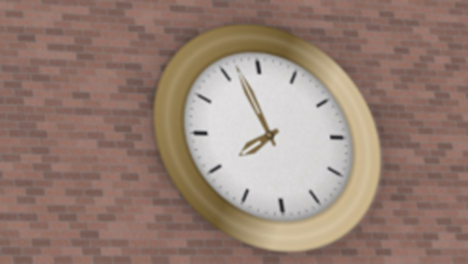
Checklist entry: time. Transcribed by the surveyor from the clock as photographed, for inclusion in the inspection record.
7:57
